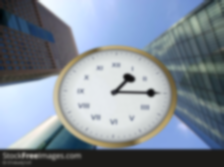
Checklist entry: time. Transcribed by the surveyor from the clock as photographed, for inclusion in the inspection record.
1:15
